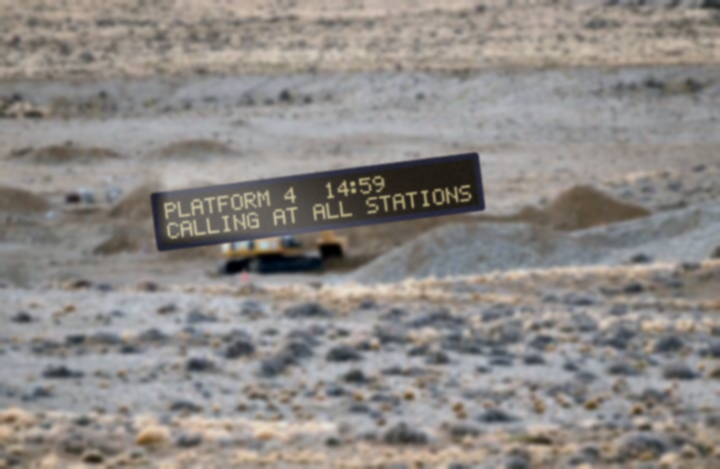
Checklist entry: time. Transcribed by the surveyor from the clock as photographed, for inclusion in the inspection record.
14:59
